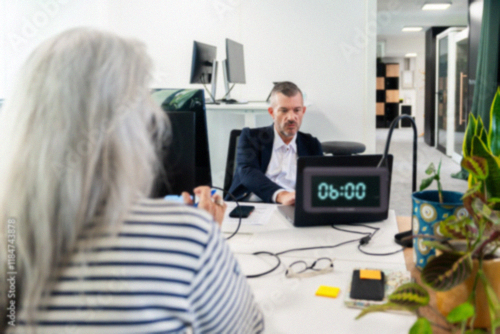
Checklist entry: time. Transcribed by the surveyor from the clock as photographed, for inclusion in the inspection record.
6:00
